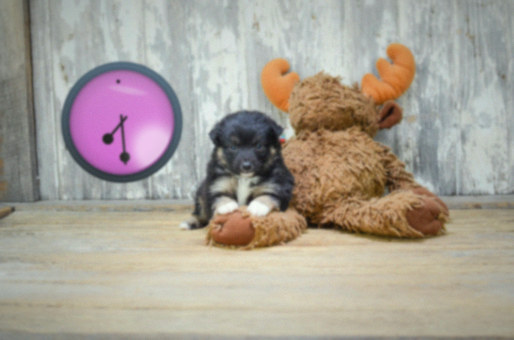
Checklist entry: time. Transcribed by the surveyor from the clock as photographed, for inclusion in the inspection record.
7:30
